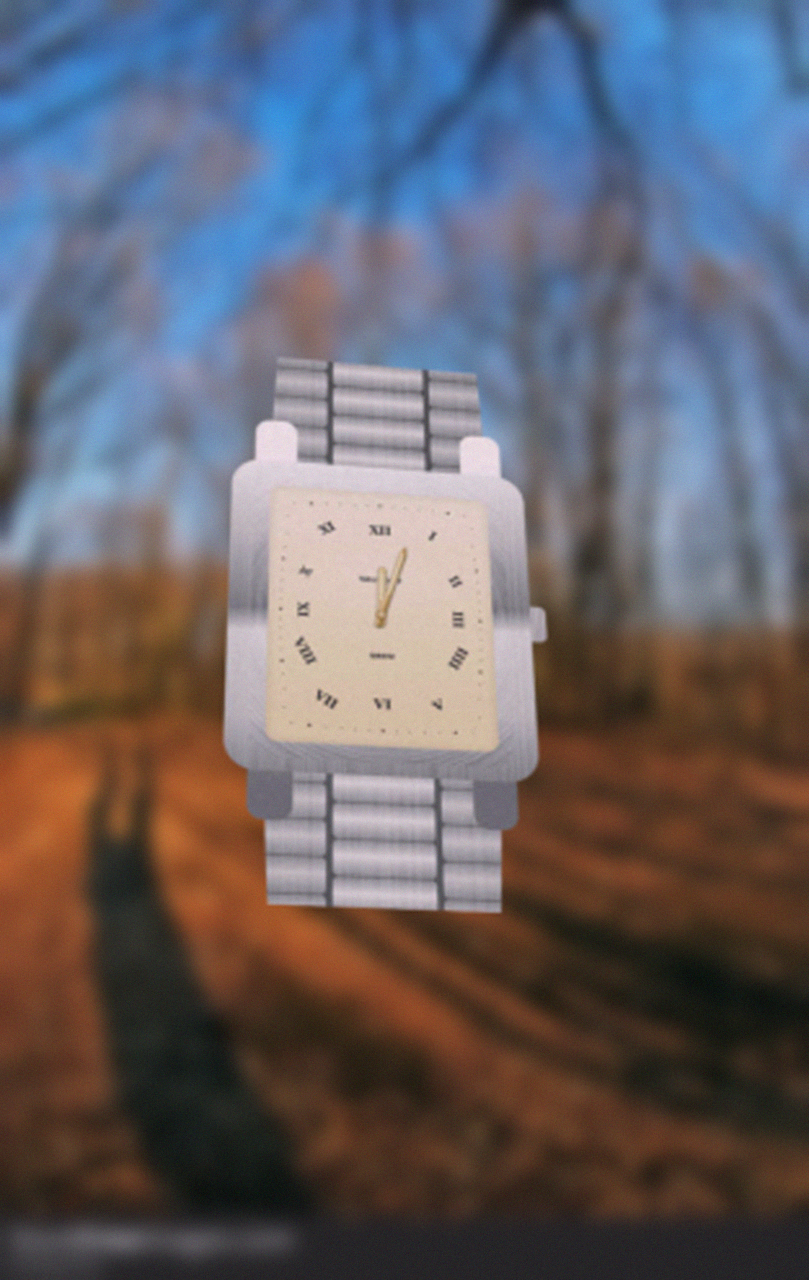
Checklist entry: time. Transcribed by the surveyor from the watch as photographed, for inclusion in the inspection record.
12:03
